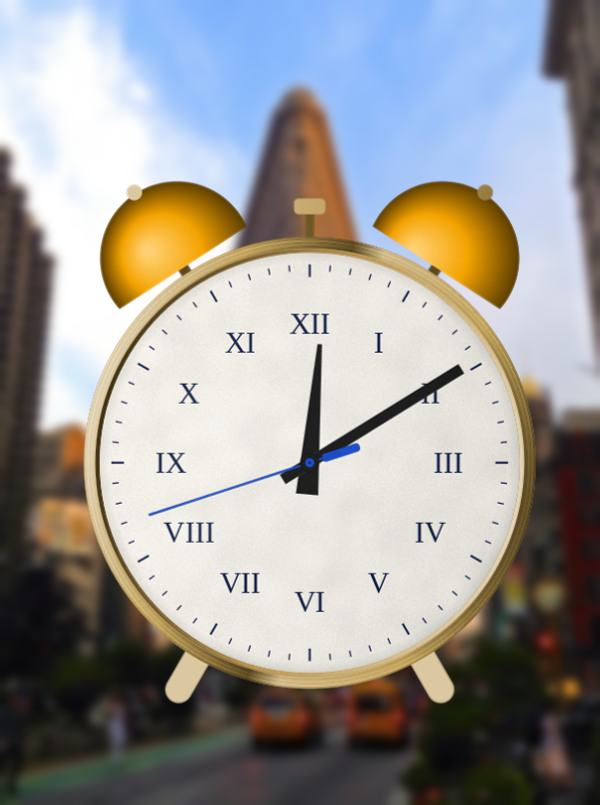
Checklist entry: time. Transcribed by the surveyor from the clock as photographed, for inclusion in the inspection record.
12:09:42
